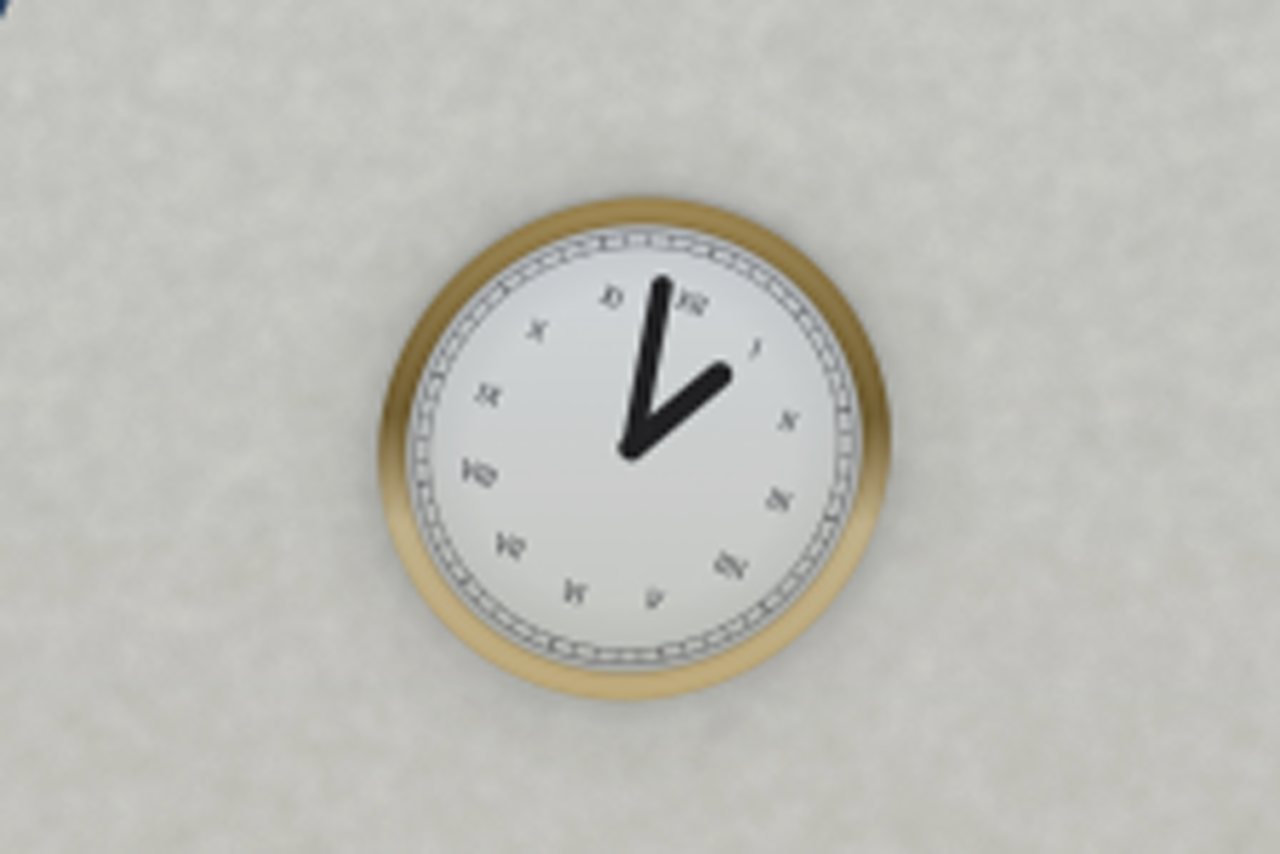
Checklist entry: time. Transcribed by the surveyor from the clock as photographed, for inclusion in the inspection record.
12:58
